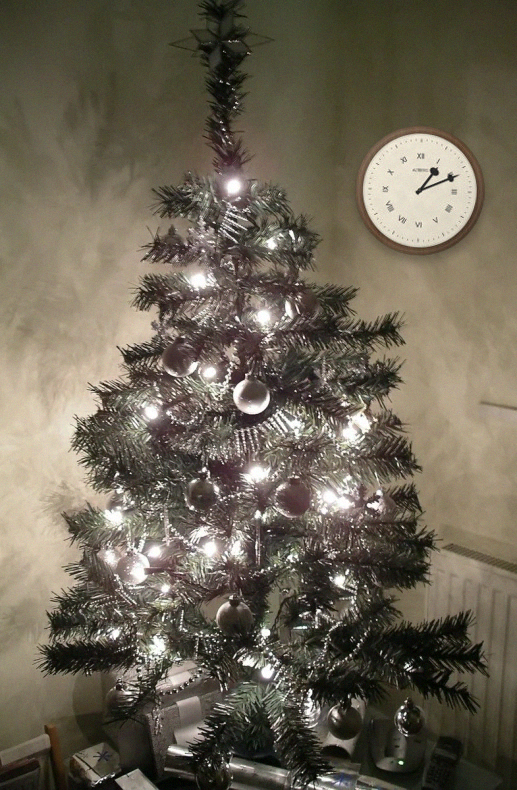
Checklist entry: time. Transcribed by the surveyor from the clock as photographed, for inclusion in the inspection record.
1:11
